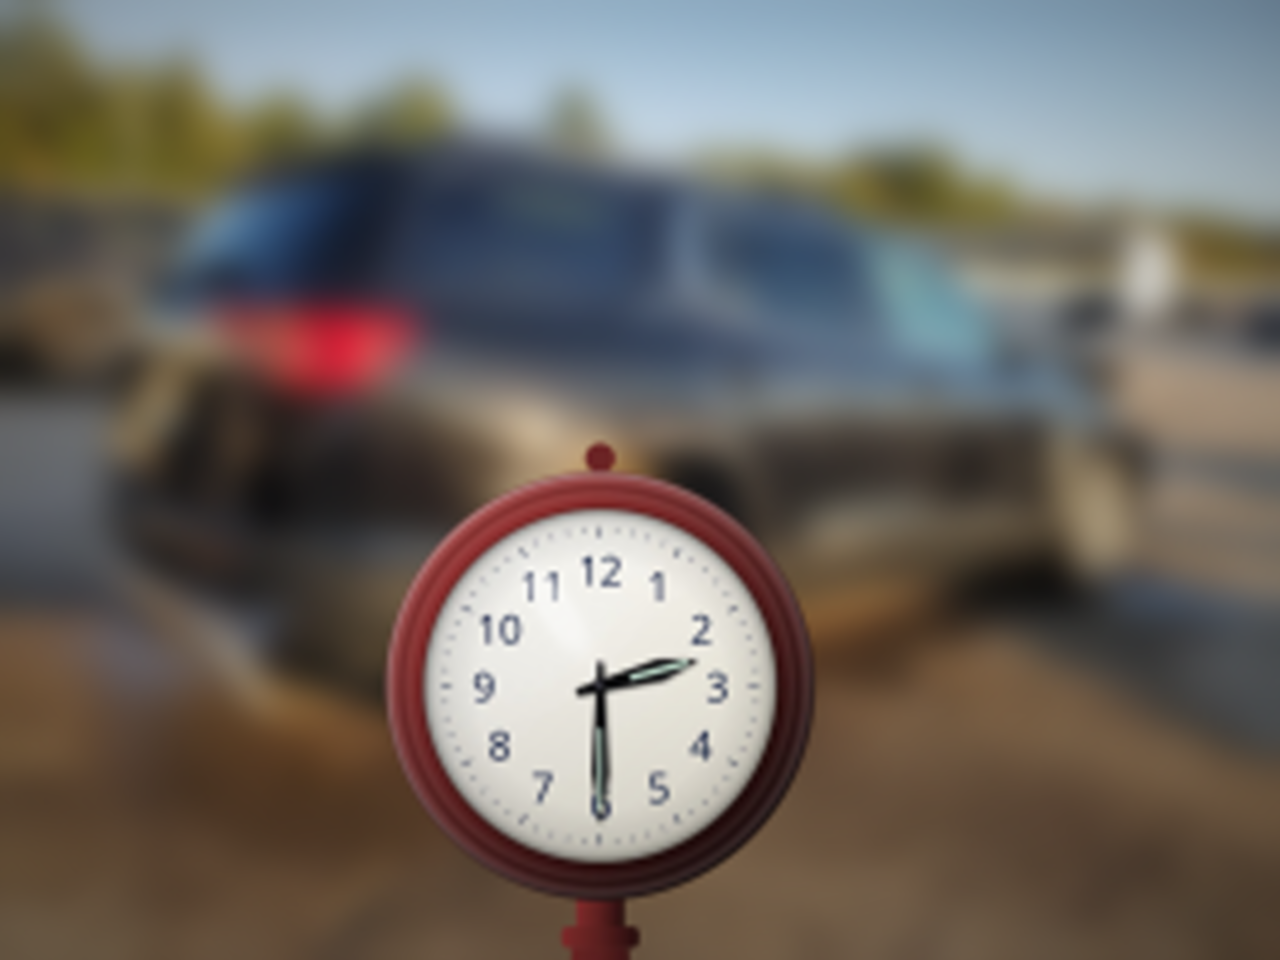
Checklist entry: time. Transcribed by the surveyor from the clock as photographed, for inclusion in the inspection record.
2:30
